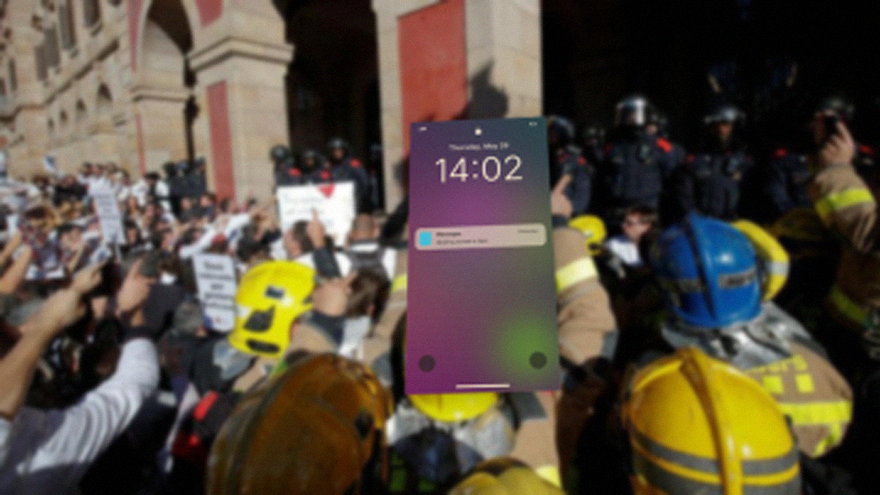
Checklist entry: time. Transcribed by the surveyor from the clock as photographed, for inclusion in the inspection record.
14:02
